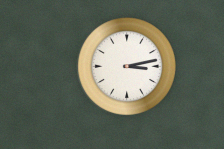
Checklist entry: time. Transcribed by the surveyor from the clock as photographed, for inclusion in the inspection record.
3:13
